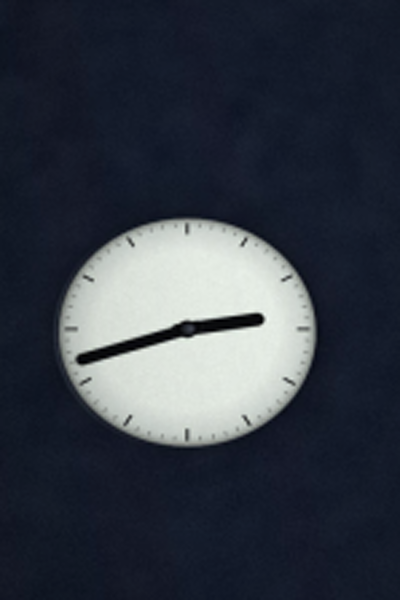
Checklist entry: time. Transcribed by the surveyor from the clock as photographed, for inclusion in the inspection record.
2:42
